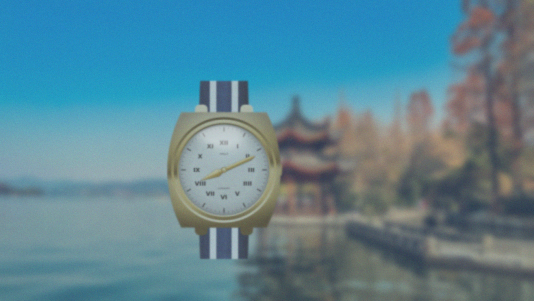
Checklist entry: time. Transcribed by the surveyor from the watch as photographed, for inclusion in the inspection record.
8:11
